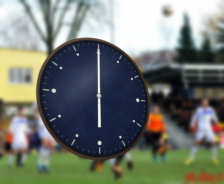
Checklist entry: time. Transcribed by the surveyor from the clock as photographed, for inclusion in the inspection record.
6:00
